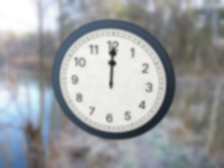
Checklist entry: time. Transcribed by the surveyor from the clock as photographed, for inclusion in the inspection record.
12:00
